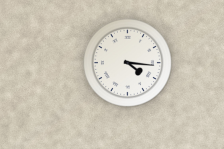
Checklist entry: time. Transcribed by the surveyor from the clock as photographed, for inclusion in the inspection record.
4:16
